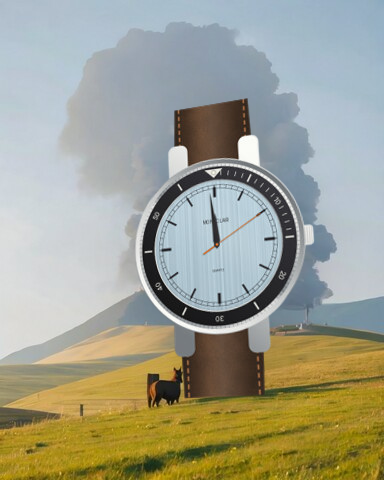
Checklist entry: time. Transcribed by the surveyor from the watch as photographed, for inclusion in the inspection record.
11:59:10
